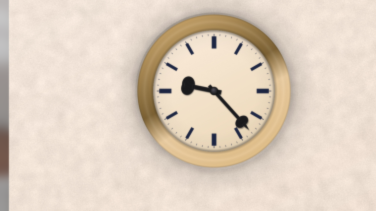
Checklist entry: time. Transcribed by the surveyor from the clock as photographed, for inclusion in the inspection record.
9:23
